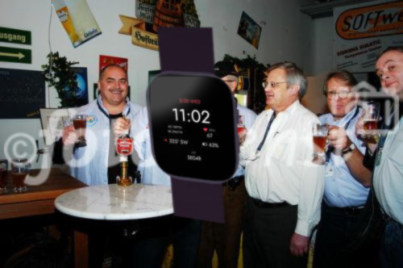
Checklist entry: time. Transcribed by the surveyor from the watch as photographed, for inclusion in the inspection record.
11:02
